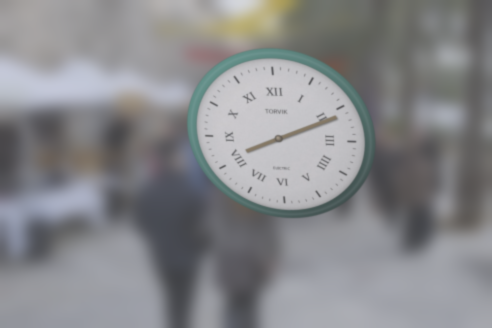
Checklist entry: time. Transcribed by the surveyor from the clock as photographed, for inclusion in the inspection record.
8:11
